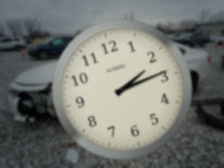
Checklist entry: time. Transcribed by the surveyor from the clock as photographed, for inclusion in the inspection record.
2:14
